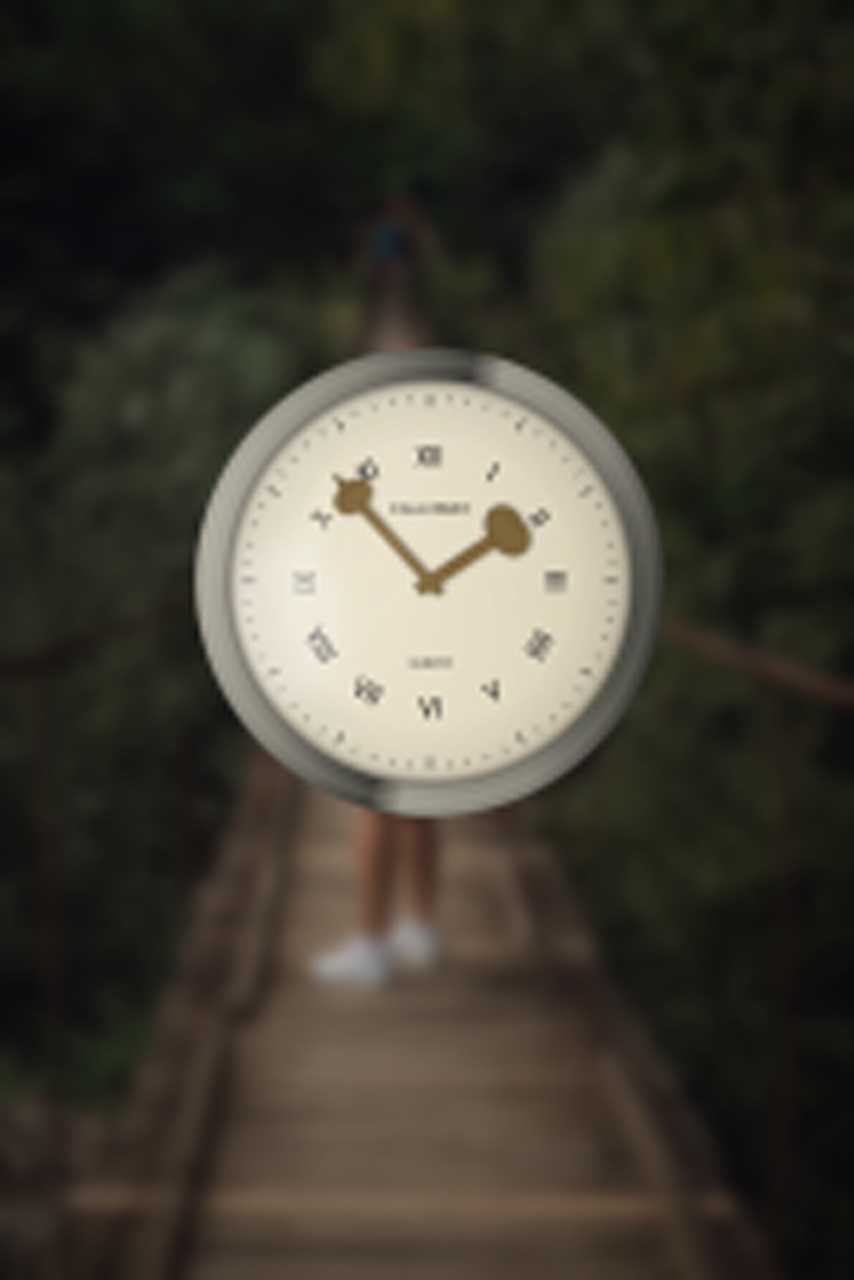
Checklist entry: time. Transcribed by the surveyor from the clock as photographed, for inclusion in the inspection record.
1:53
